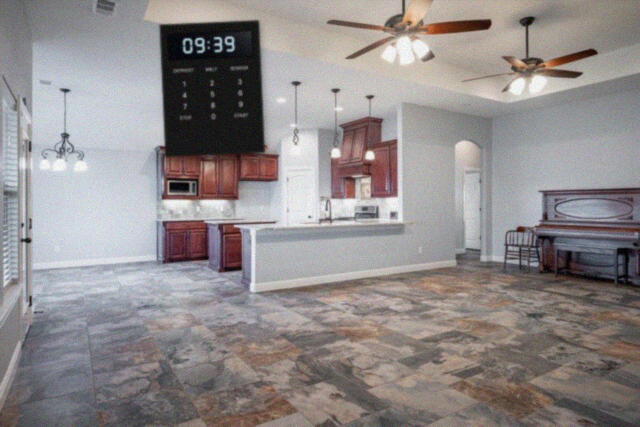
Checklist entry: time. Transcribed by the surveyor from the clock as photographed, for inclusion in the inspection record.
9:39
